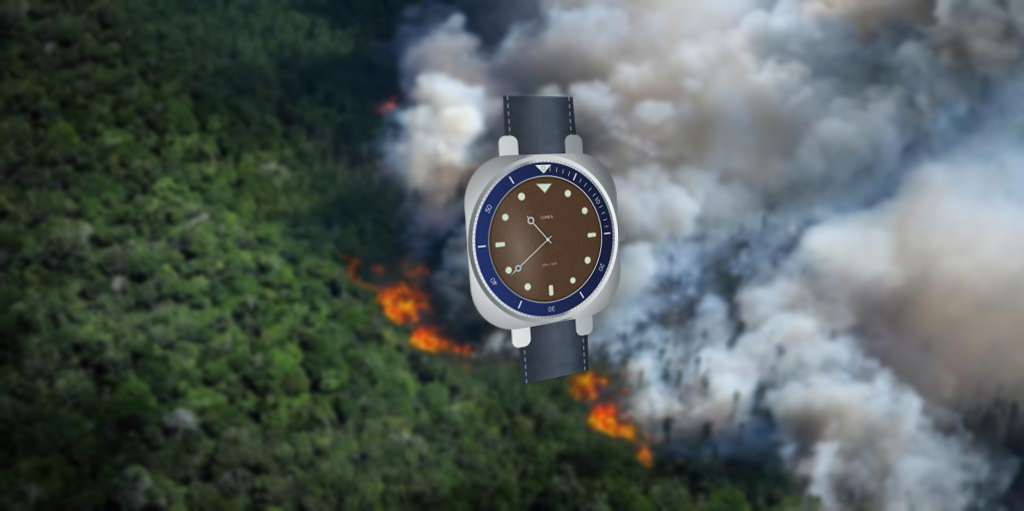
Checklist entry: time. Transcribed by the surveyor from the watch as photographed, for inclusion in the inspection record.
10:39
